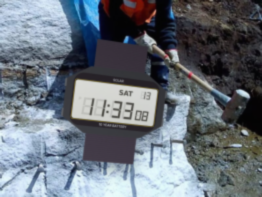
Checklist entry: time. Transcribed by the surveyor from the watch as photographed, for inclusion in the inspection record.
11:33:08
